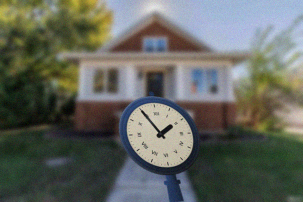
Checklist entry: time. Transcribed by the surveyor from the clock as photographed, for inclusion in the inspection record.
1:55
